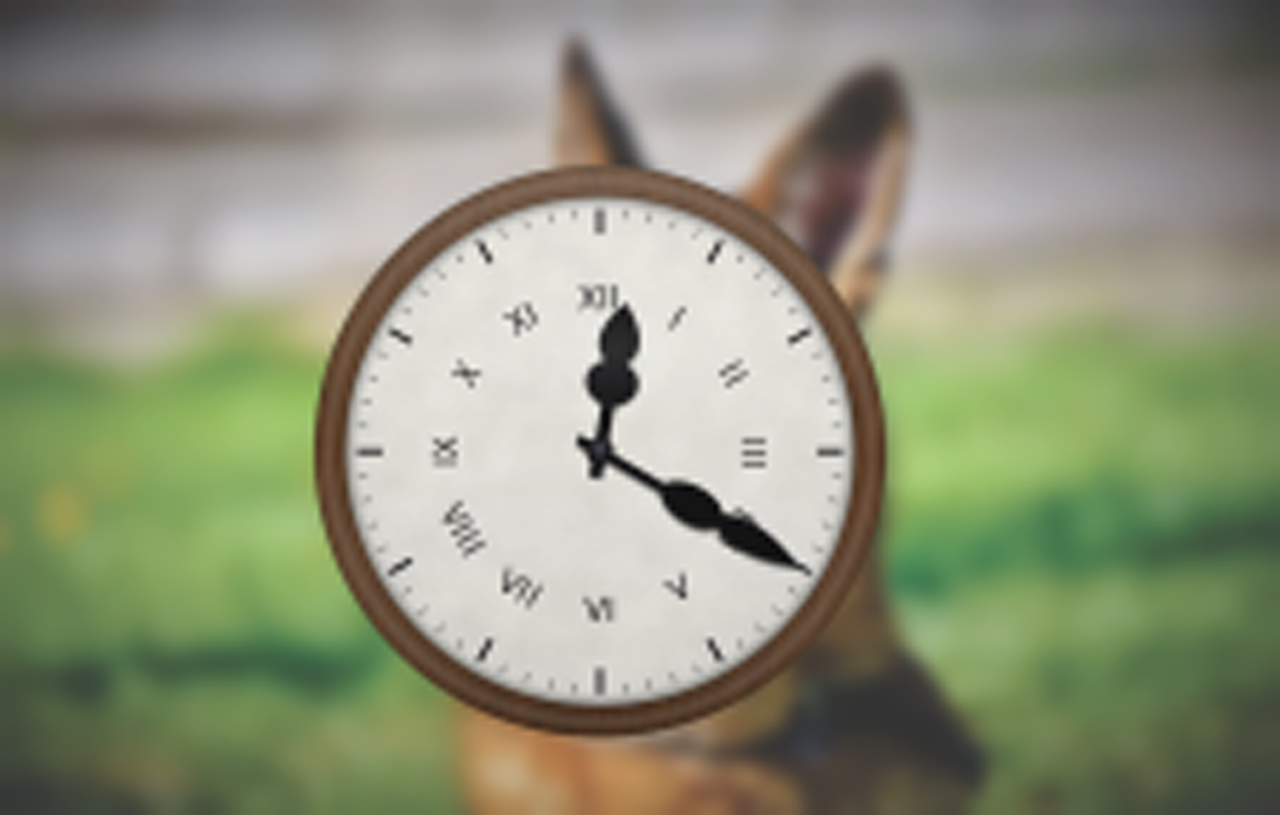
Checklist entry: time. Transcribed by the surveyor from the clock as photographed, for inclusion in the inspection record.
12:20
